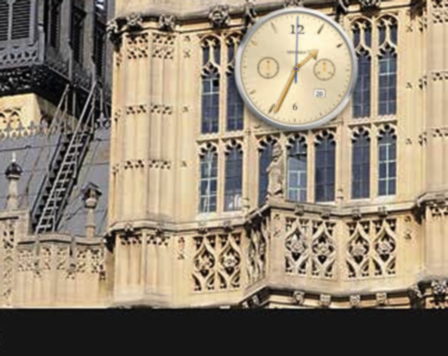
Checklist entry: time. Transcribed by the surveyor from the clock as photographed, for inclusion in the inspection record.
1:34
